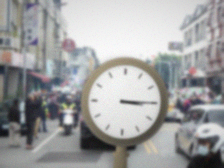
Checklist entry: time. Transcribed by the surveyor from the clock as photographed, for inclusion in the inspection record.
3:15
